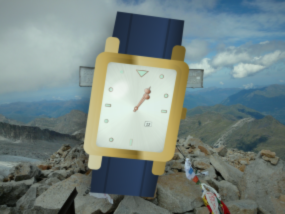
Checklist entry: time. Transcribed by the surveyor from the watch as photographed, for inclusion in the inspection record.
1:04
